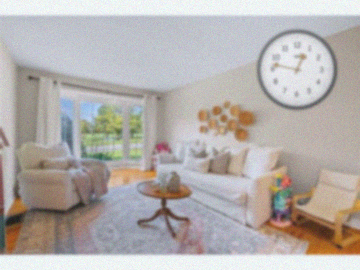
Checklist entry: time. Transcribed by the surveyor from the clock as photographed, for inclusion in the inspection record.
12:47
